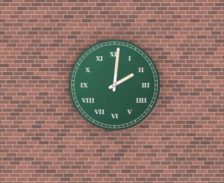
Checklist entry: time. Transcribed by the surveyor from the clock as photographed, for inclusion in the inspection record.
2:01
